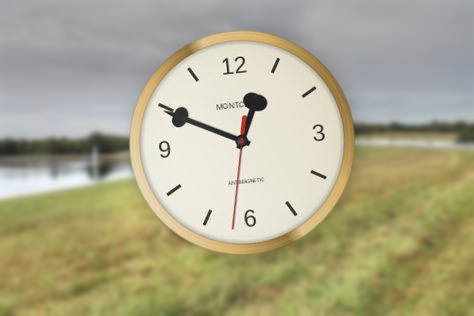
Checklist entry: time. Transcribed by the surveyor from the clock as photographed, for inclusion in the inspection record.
12:49:32
